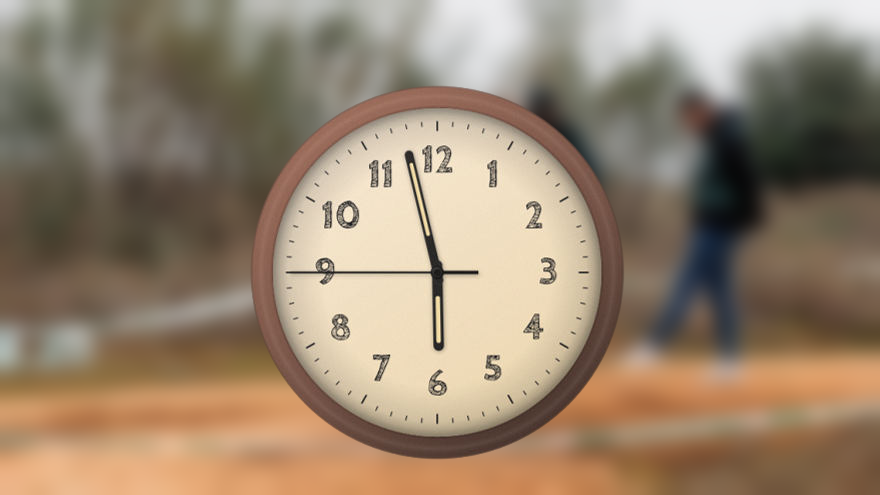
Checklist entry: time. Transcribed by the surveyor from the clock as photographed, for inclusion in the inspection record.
5:57:45
